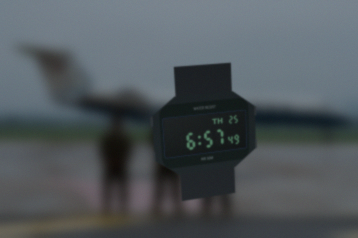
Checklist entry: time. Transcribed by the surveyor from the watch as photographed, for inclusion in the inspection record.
6:57:49
